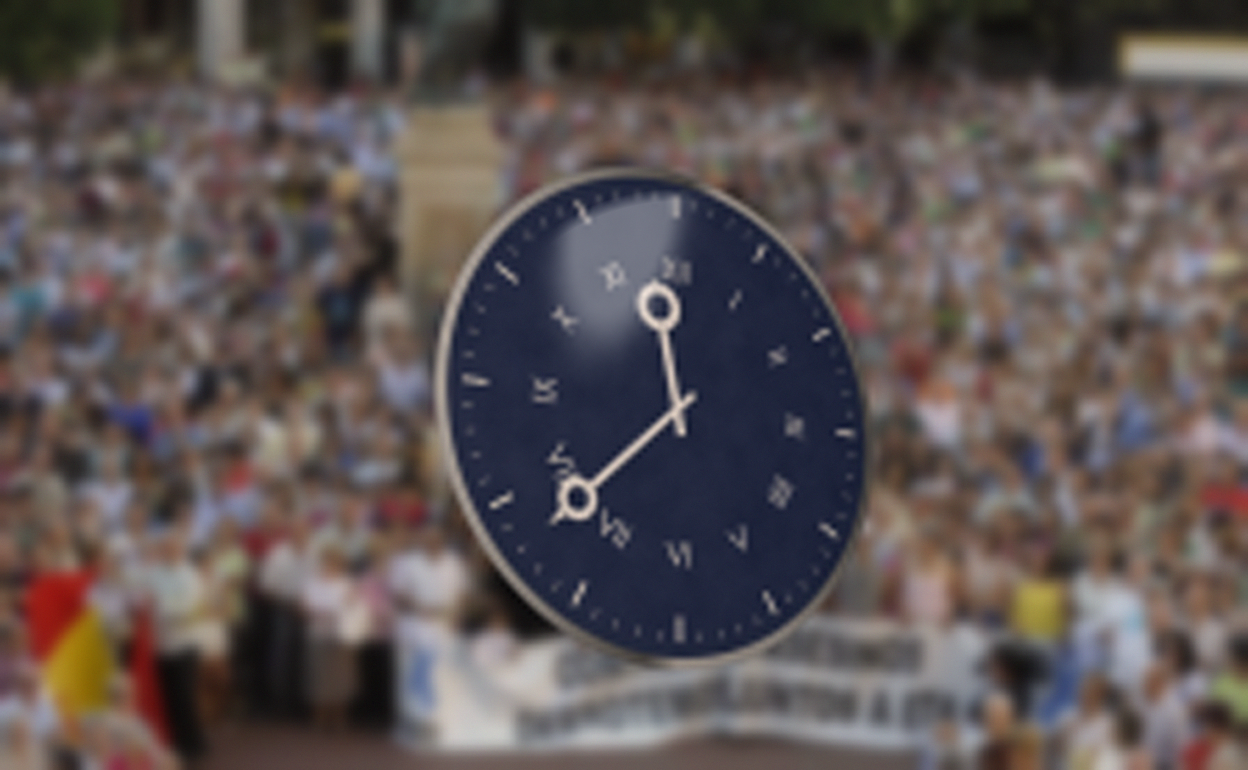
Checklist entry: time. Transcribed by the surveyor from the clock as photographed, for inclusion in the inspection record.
11:38
